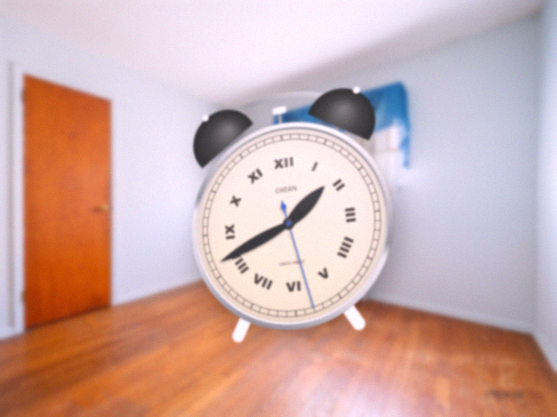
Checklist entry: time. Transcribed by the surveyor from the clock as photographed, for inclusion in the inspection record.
1:41:28
